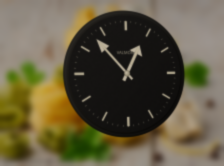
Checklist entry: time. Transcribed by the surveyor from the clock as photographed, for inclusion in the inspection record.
12:53
